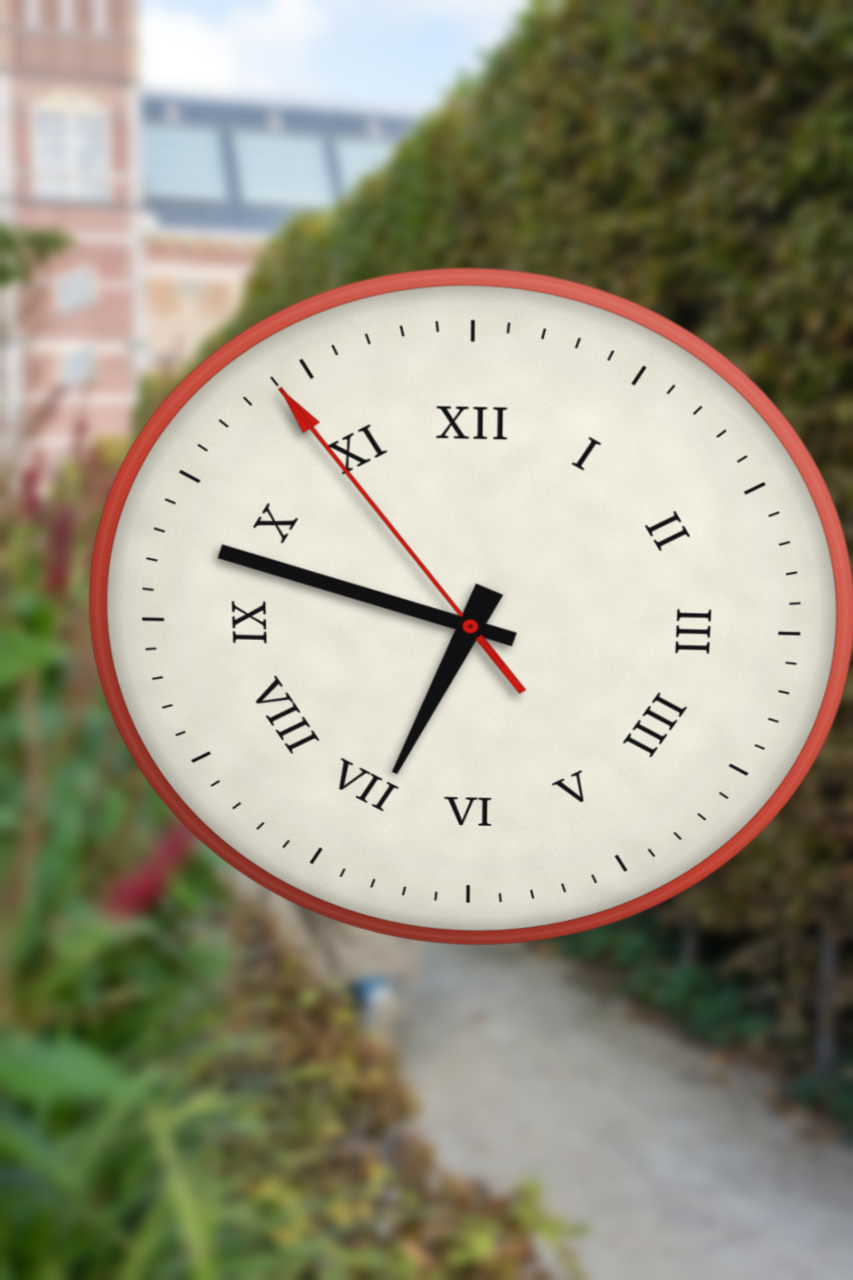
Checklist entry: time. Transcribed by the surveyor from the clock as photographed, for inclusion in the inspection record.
6:47:54
